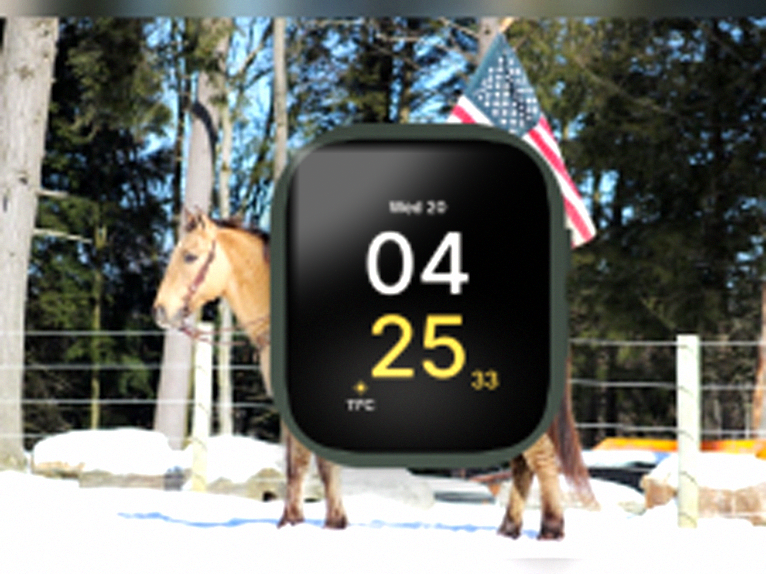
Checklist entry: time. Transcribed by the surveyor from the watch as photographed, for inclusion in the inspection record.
4:25
